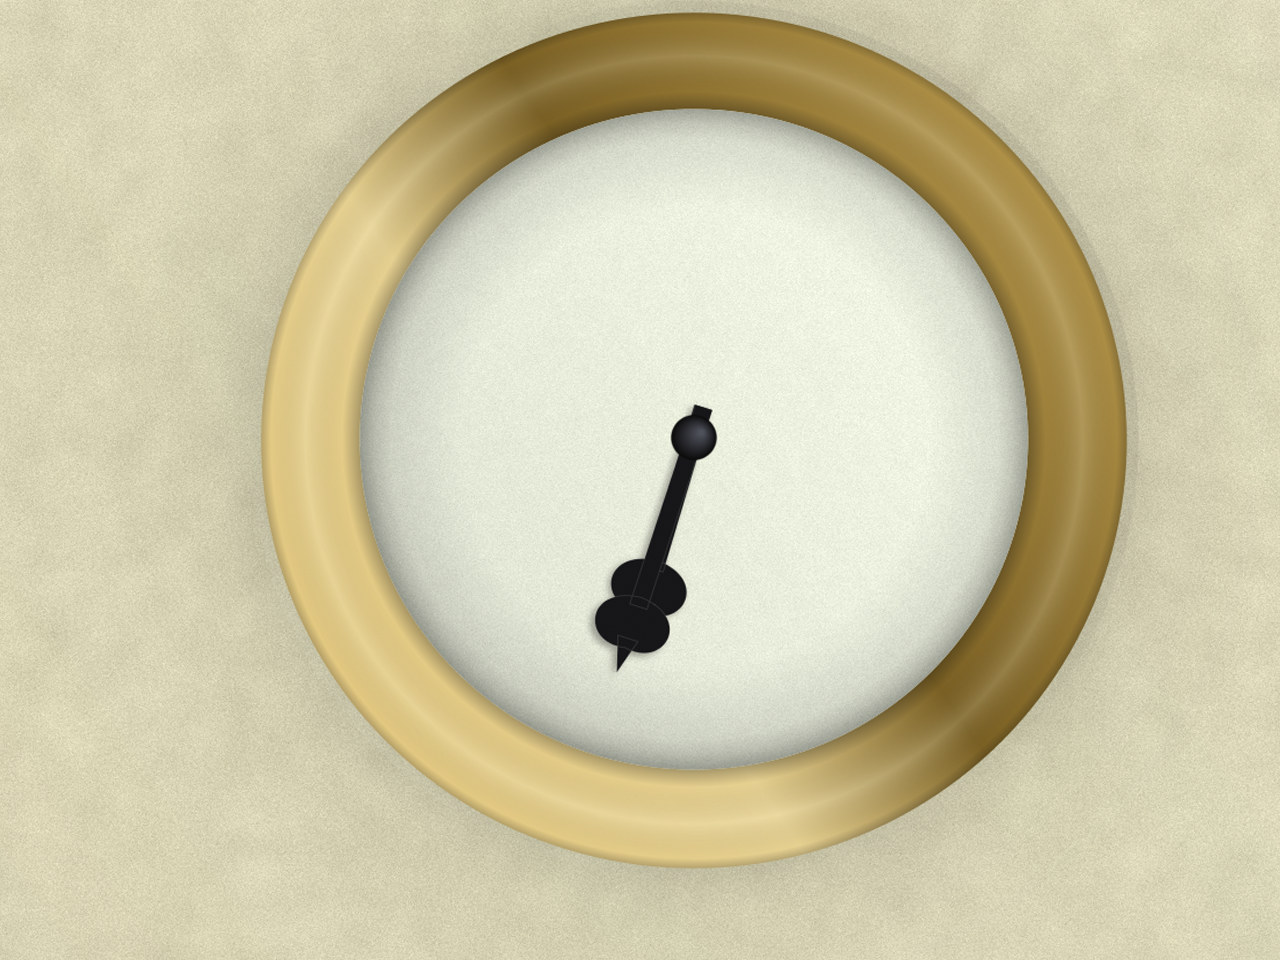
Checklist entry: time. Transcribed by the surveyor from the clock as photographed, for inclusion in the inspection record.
6:33
